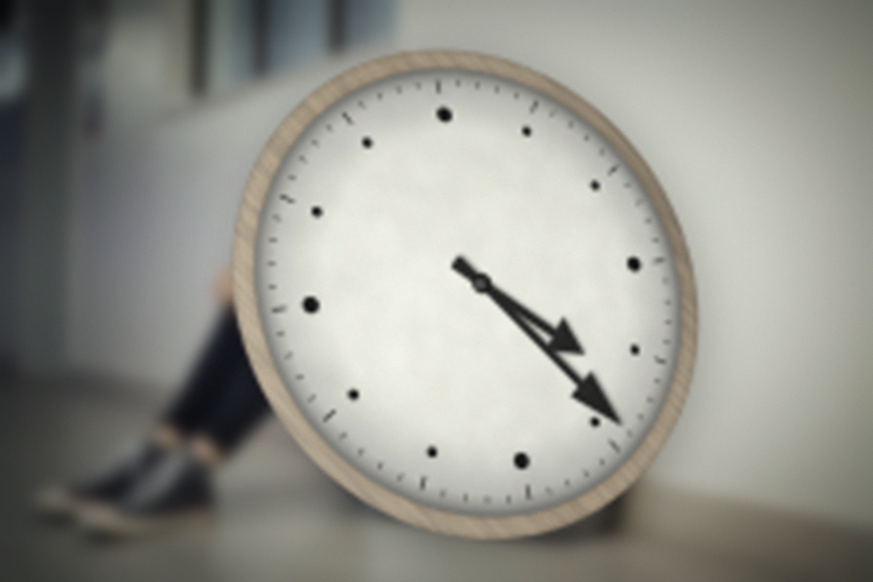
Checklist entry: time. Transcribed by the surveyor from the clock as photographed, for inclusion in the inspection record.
4:24
